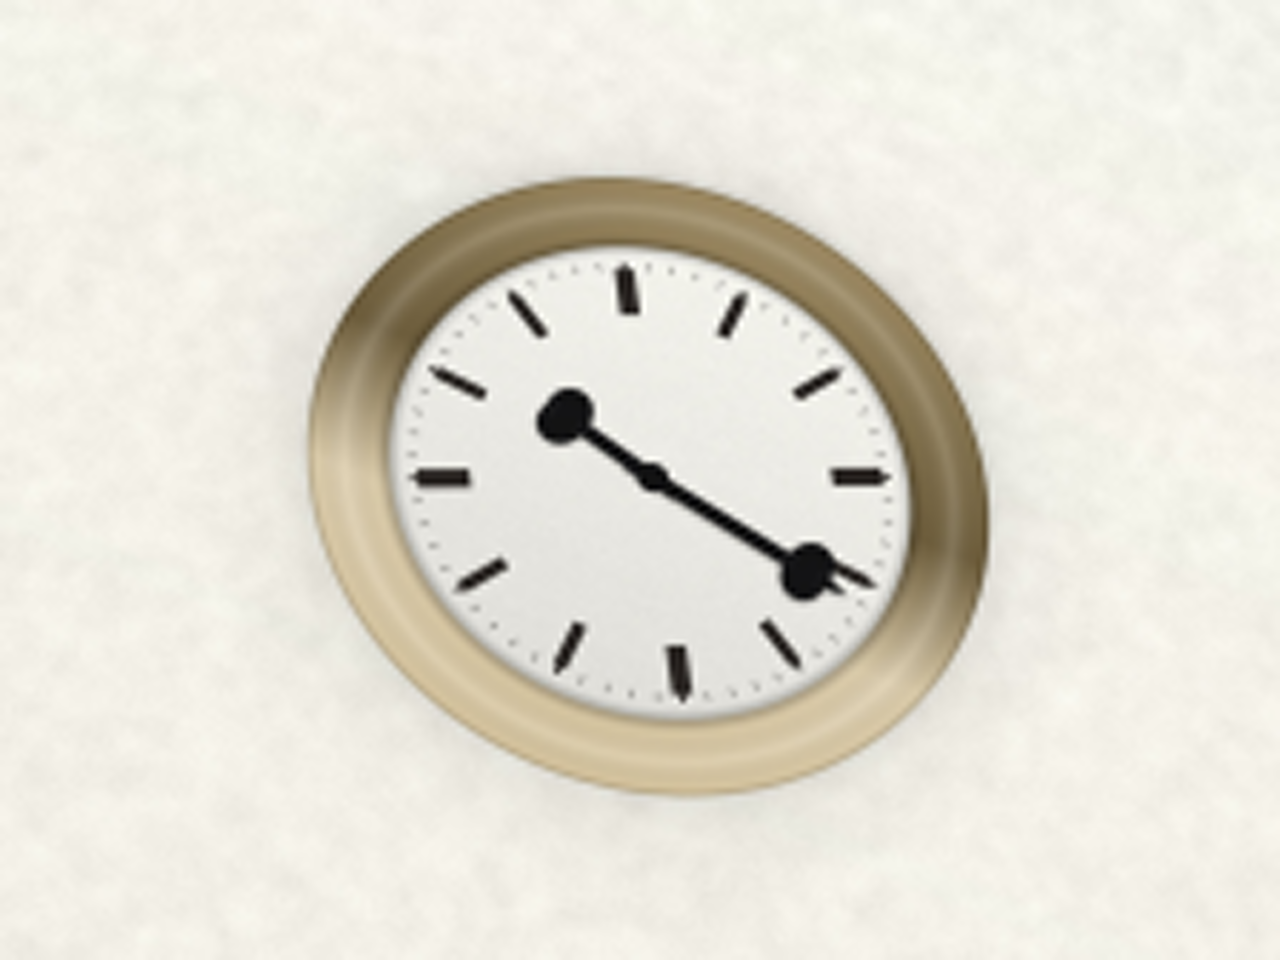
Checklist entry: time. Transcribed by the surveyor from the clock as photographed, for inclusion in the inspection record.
10:21
